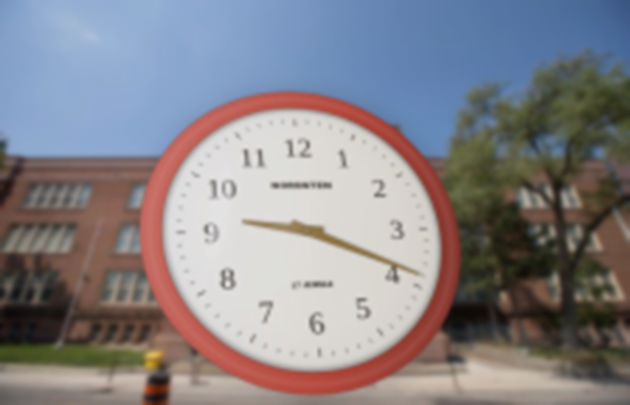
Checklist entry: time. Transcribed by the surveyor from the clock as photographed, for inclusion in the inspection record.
9:19
